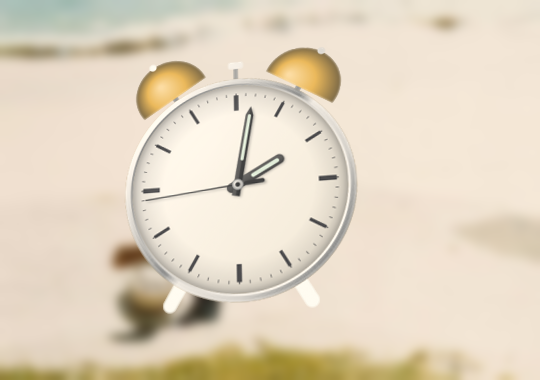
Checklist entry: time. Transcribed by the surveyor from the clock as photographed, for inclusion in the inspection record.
2:01:44
